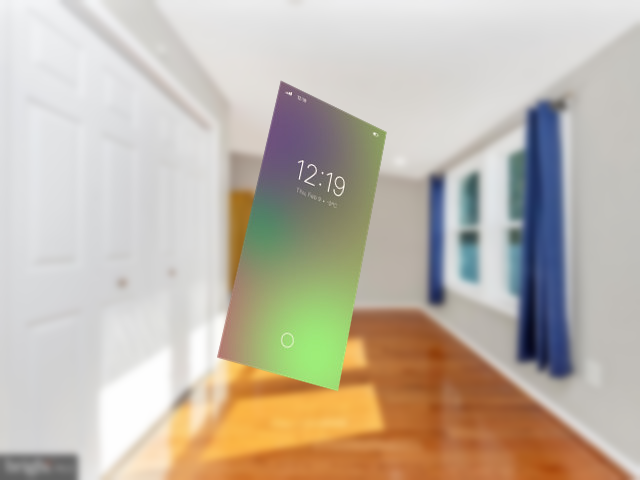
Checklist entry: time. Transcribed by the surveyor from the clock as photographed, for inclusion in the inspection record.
12:19
